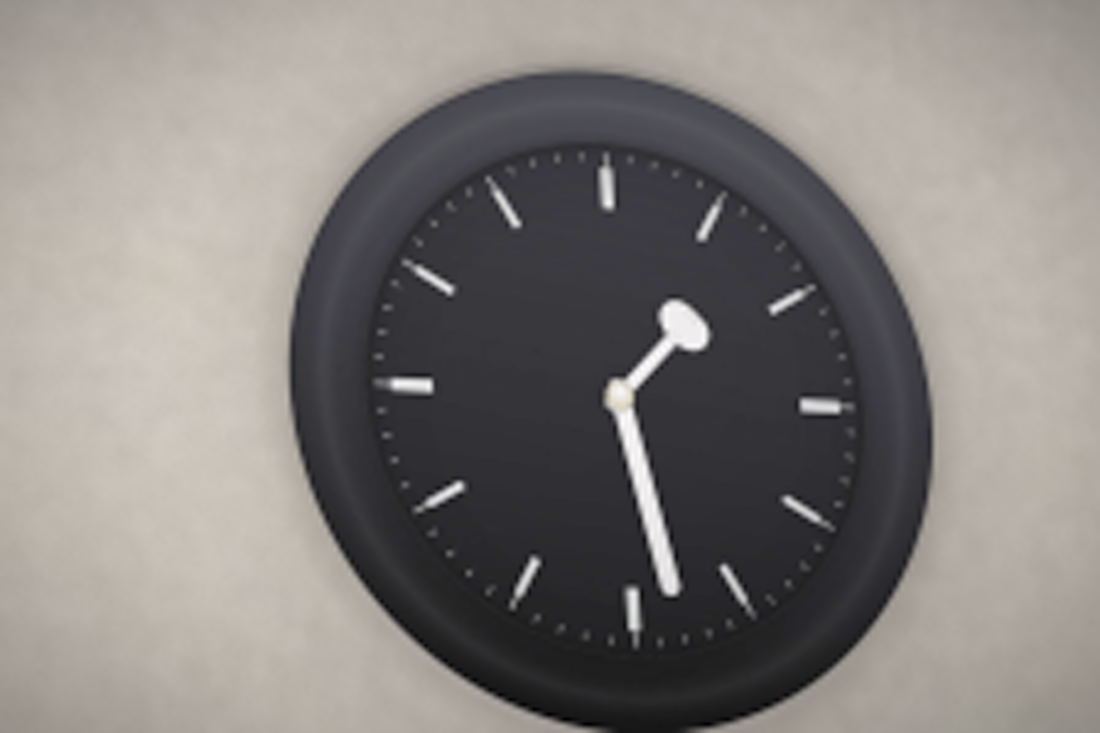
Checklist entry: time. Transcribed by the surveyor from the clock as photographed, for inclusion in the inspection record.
1:28
